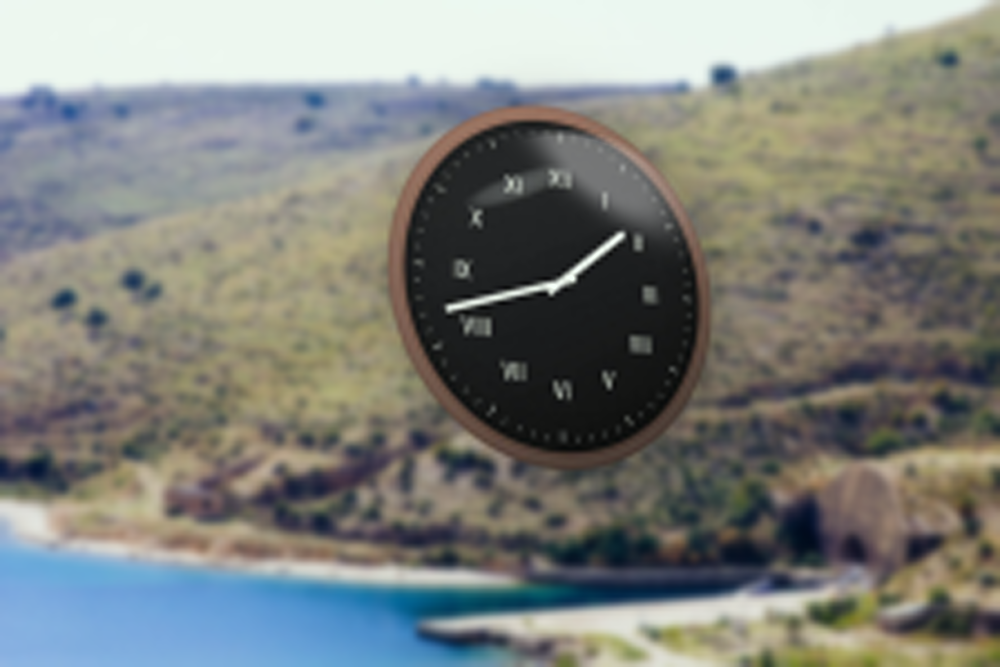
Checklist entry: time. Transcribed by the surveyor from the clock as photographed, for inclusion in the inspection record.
1:42
